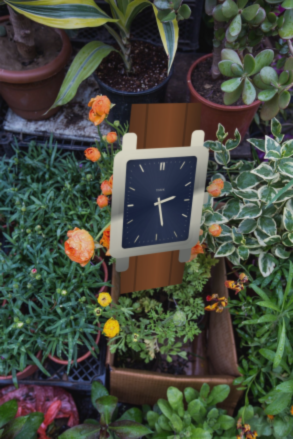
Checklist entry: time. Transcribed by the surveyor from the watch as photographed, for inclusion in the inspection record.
2:28
